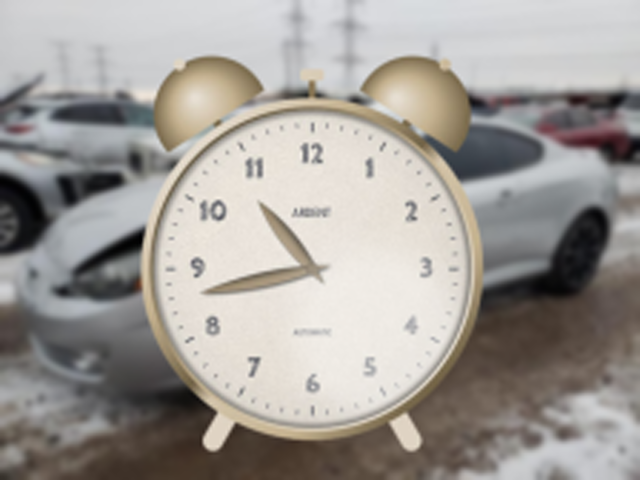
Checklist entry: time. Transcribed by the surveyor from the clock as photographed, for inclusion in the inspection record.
10:43
